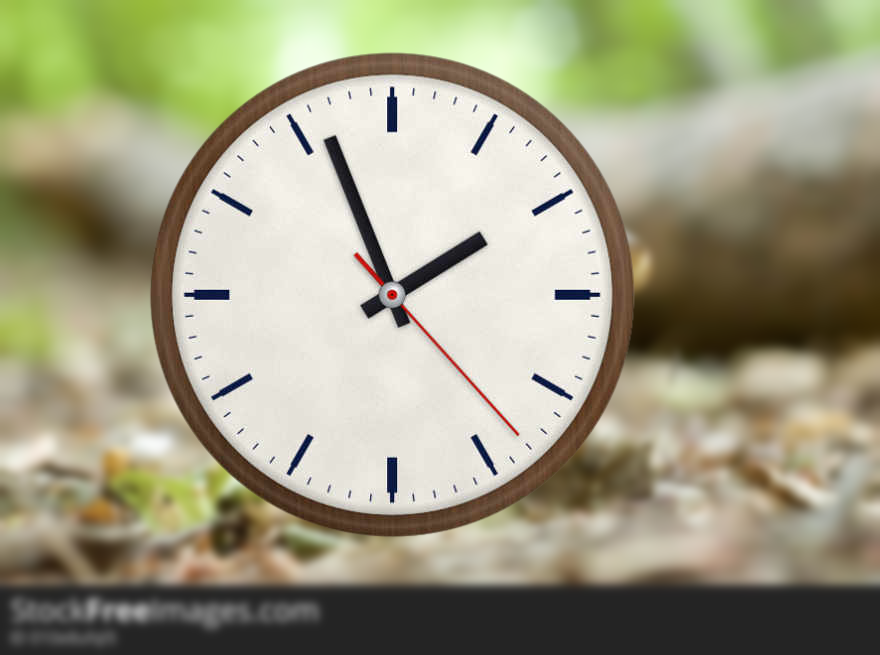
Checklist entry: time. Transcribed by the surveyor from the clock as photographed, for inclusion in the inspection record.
1:56:23
